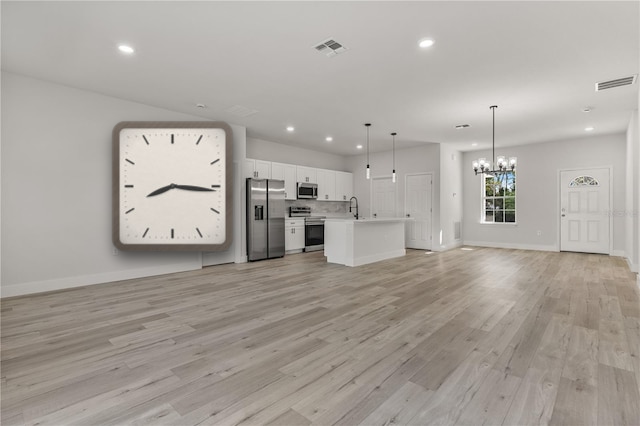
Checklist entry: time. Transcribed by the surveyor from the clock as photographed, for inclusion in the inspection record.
8:16
